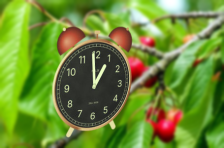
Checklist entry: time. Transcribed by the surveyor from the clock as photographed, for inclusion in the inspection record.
12:59
